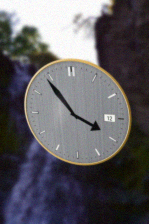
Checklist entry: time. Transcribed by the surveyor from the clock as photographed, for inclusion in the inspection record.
3:54
